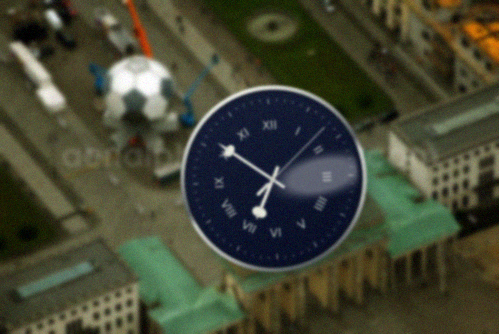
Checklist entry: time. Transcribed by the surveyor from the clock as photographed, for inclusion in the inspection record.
6:51:08
